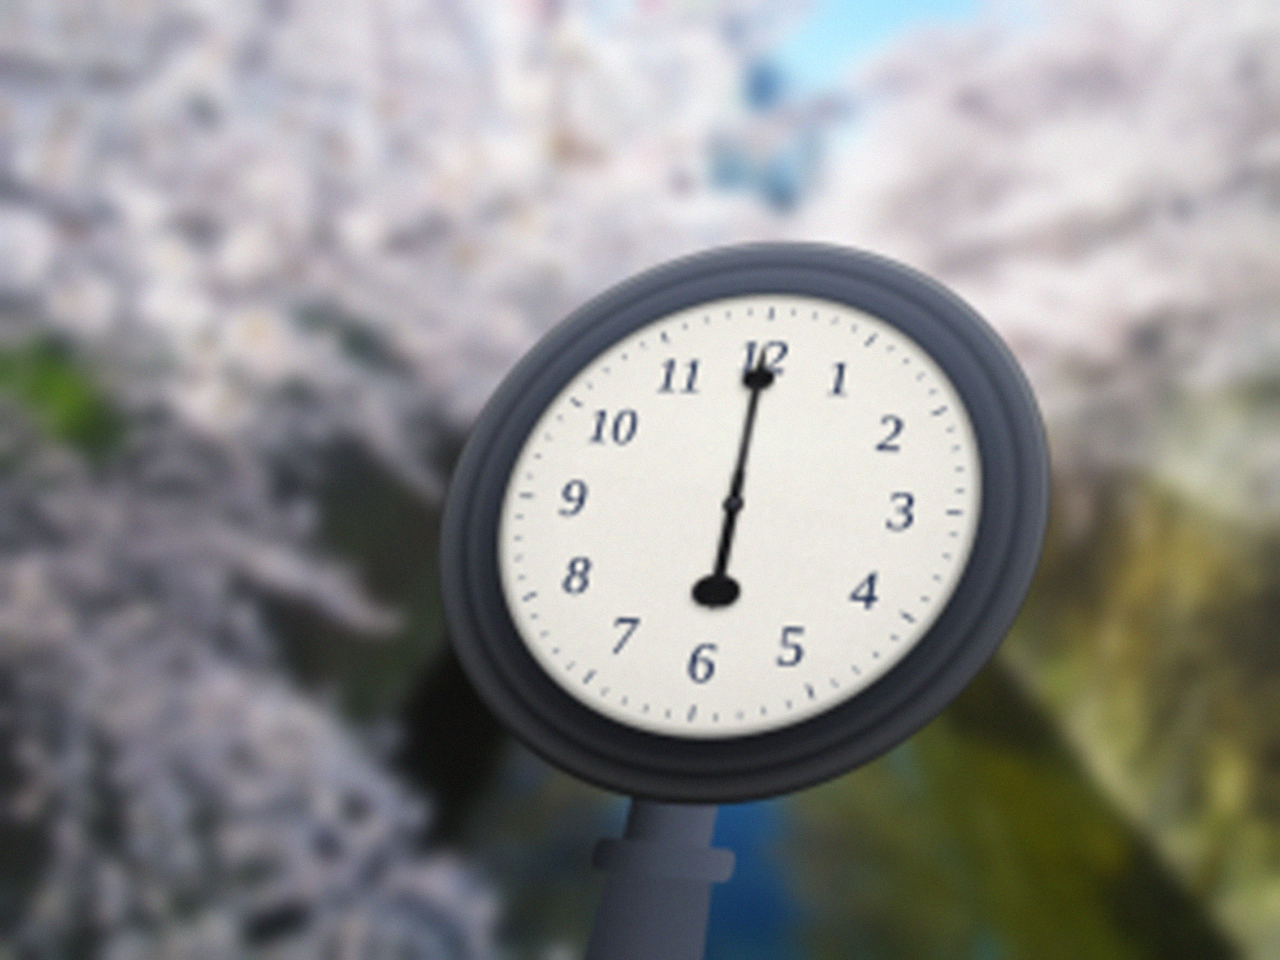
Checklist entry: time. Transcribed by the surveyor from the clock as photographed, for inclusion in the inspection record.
6:00
